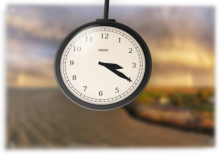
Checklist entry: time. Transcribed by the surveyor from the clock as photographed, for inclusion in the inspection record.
3:20
